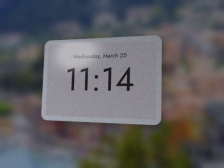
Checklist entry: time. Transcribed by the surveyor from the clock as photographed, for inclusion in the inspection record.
11:14
